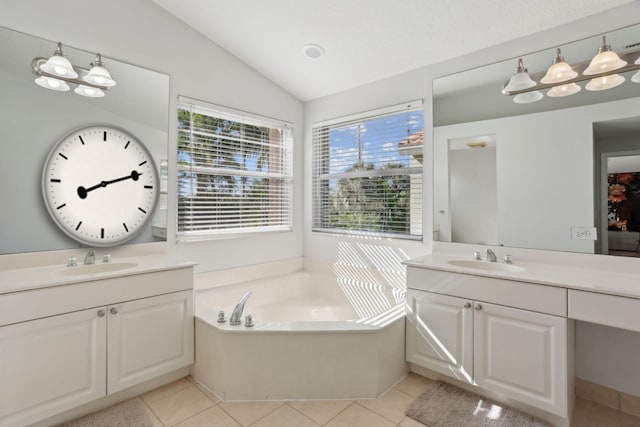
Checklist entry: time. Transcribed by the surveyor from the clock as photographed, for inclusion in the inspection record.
8:12
